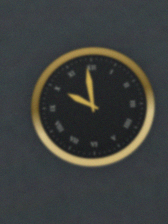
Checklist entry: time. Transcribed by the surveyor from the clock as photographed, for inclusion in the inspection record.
9:59
